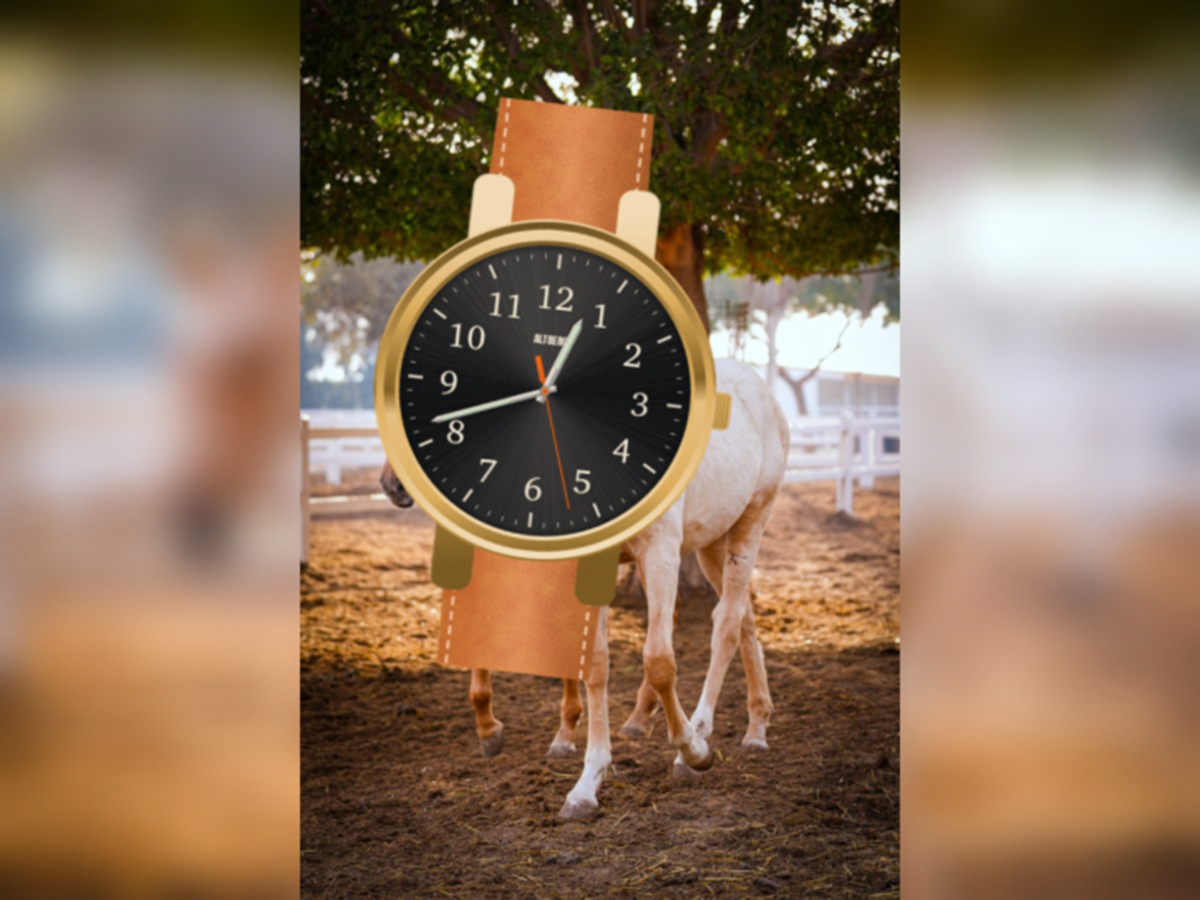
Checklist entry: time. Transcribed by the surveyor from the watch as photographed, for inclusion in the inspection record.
12:41:27
